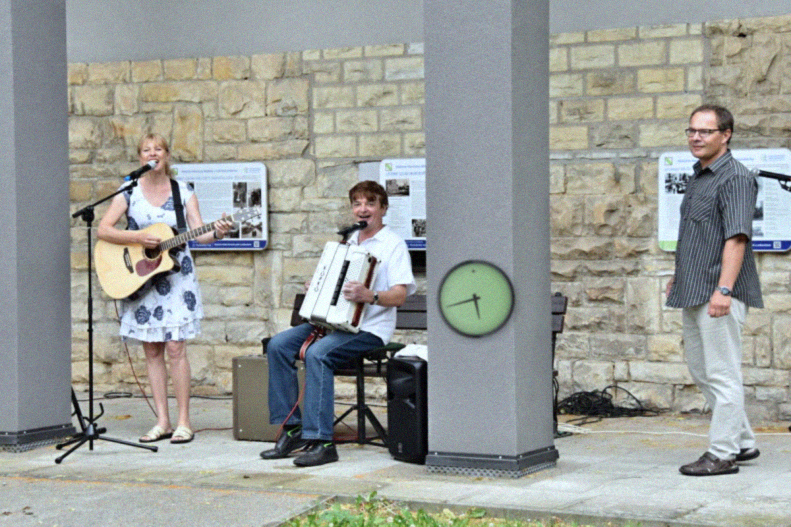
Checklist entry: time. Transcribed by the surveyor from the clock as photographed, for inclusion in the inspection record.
5:43
